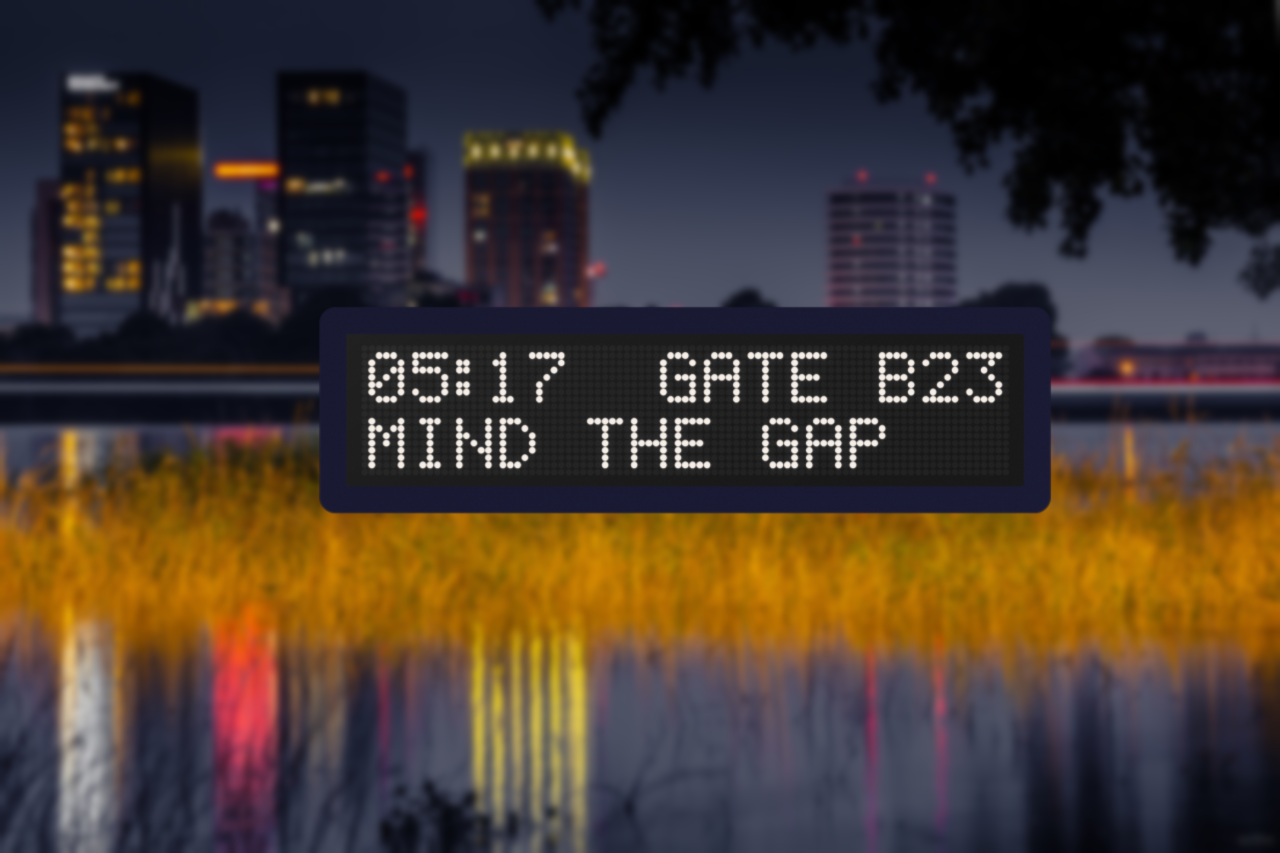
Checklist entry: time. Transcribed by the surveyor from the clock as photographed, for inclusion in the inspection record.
5:17
